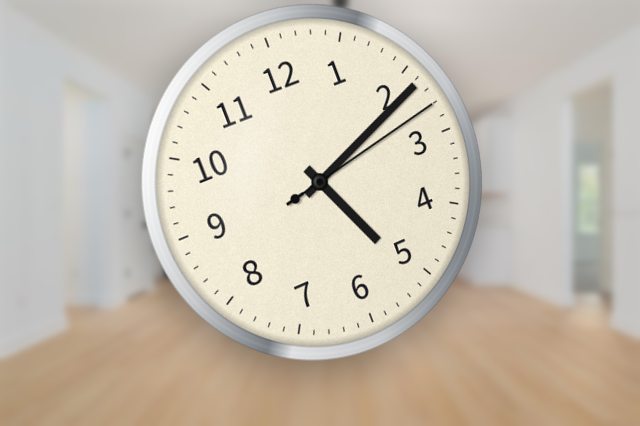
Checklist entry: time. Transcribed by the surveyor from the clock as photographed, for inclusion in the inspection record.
5:11:13
